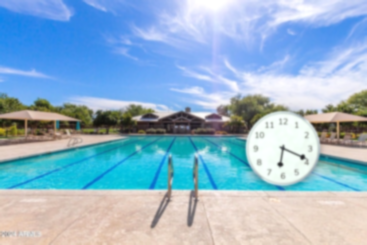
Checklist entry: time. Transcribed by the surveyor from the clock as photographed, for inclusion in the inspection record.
6:19
